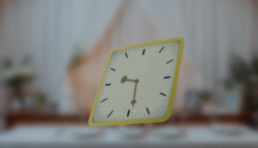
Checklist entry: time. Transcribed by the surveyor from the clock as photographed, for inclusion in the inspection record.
9:29
